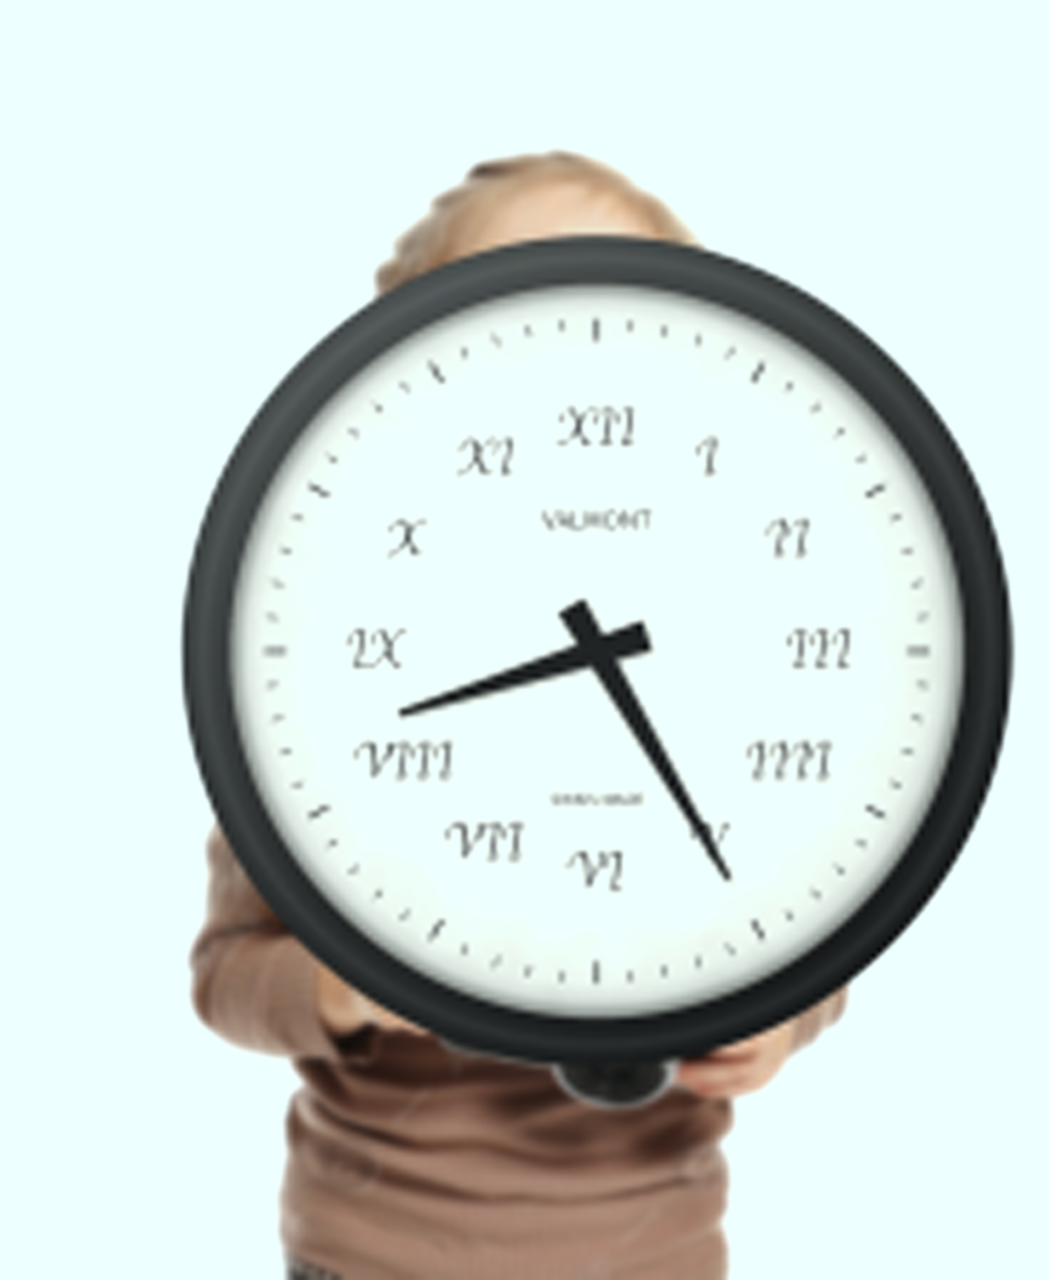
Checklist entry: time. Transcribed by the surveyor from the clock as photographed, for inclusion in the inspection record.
8:25
